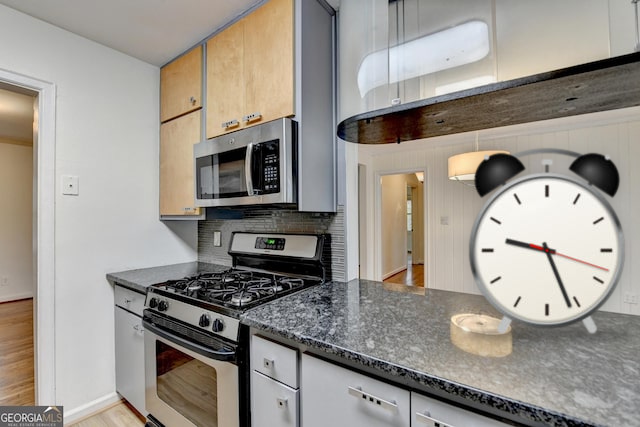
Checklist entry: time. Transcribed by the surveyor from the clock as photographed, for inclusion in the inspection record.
9:26:18
